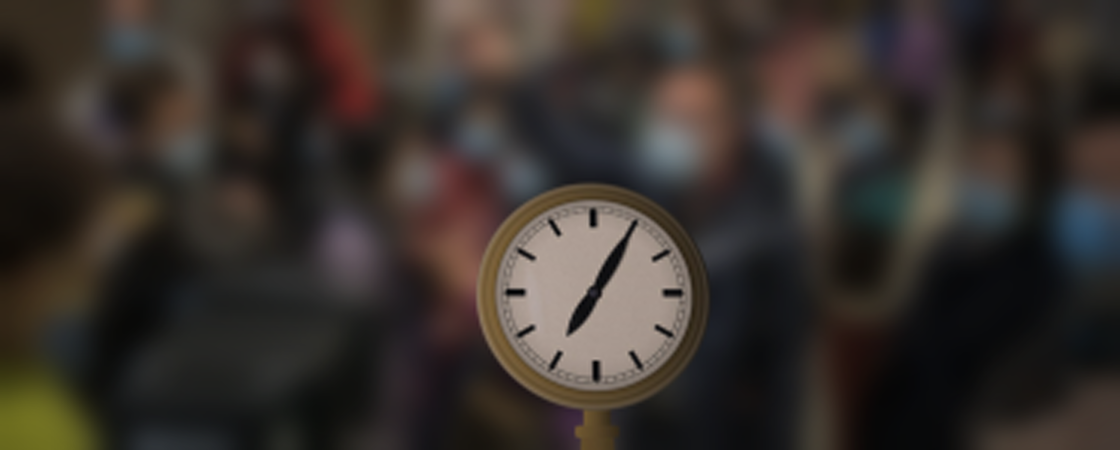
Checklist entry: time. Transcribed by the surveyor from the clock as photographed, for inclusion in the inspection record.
7:05
